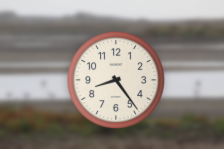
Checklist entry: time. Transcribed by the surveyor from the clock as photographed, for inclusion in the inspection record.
8:24
